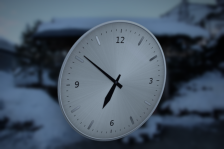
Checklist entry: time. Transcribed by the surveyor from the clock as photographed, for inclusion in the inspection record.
6:51
